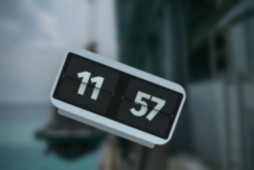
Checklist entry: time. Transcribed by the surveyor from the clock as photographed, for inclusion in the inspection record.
11:57
